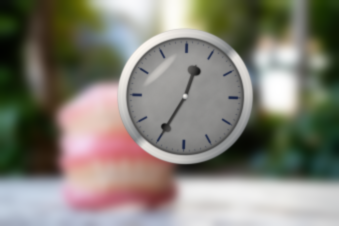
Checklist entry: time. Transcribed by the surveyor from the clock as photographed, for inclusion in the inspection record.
12:35
